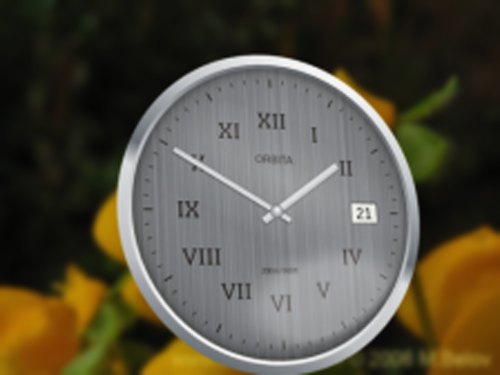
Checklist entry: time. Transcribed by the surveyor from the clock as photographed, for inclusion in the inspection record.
1:50
